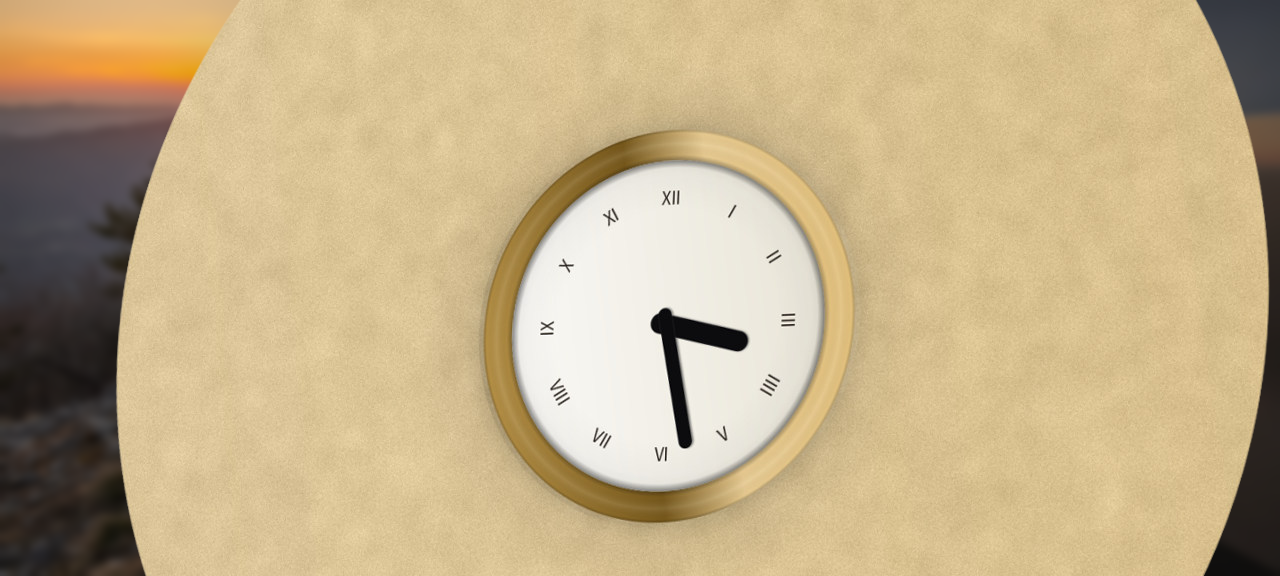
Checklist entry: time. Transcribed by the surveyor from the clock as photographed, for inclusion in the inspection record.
3:28
